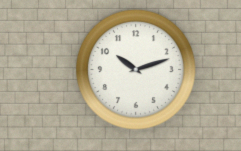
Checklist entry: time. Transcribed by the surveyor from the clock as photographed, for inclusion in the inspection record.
10:12
